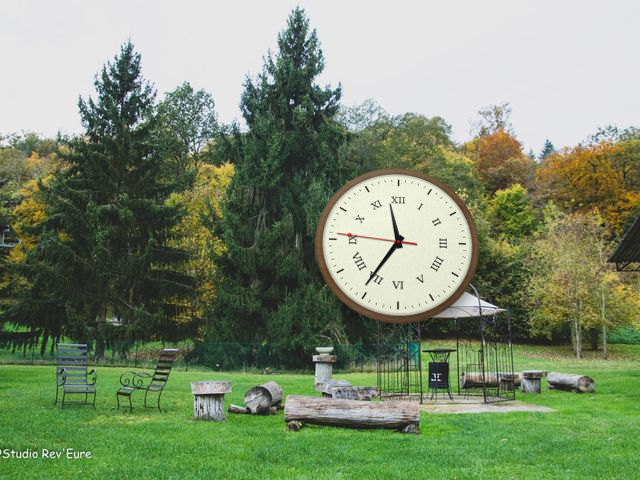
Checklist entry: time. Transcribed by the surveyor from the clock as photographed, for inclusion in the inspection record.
11:35:46
